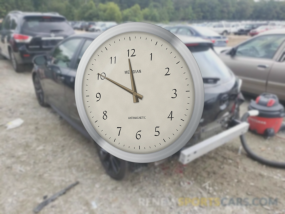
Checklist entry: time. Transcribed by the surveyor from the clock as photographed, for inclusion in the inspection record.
11:50
